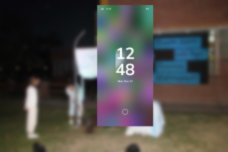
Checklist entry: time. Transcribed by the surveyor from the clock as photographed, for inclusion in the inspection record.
12:48
